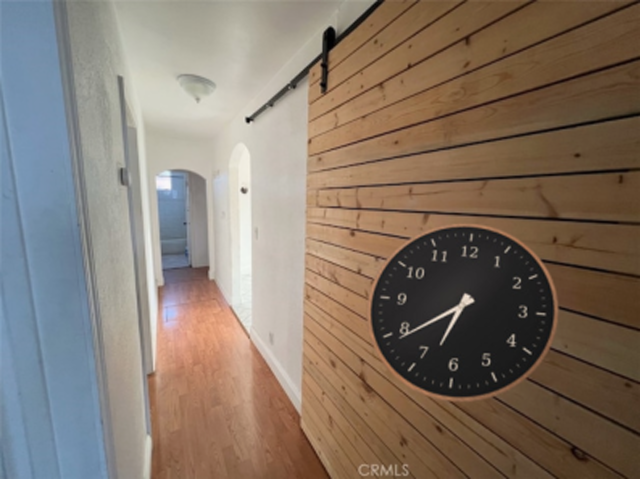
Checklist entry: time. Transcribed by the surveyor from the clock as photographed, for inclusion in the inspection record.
6:39
